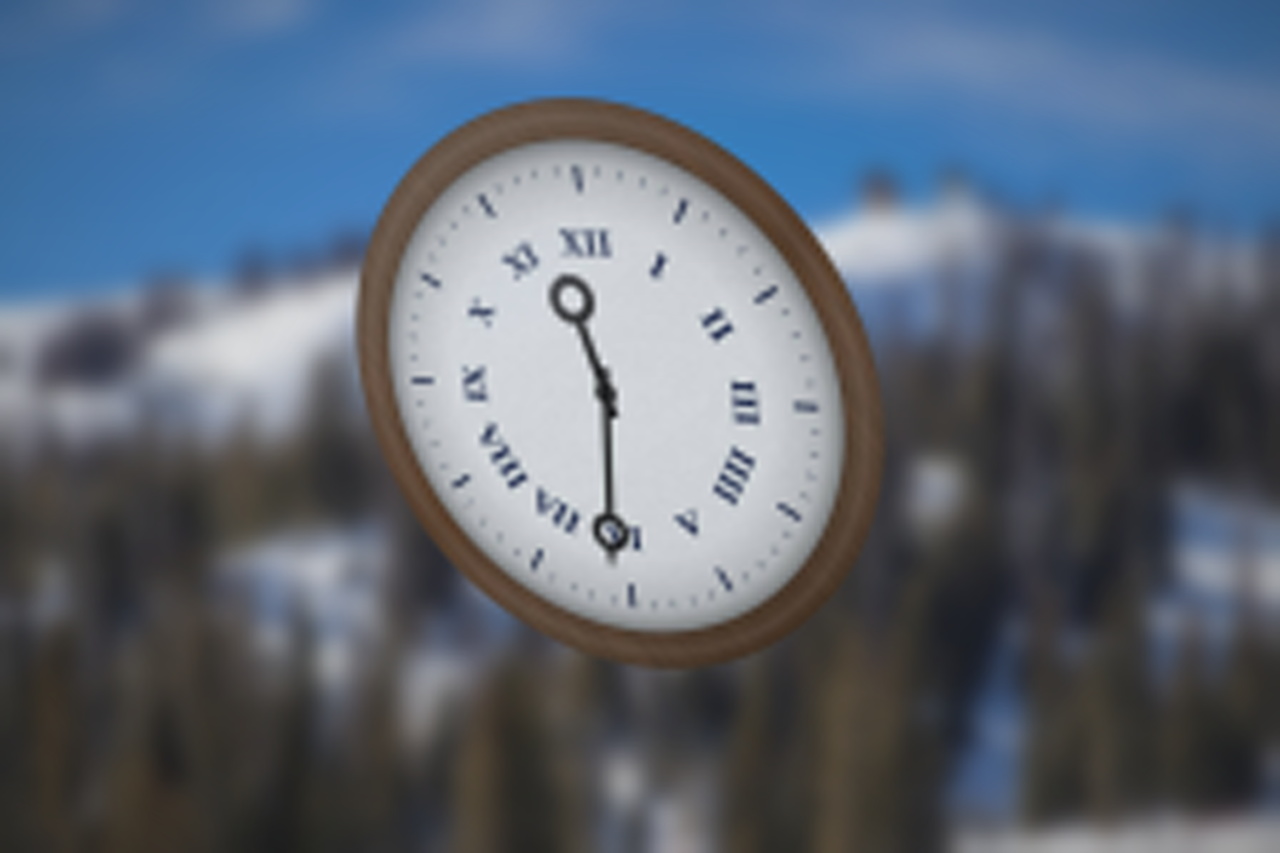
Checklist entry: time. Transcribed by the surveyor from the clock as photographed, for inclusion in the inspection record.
11:31
